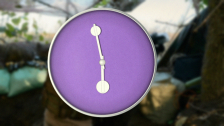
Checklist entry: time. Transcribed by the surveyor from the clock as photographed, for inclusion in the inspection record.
5:58
